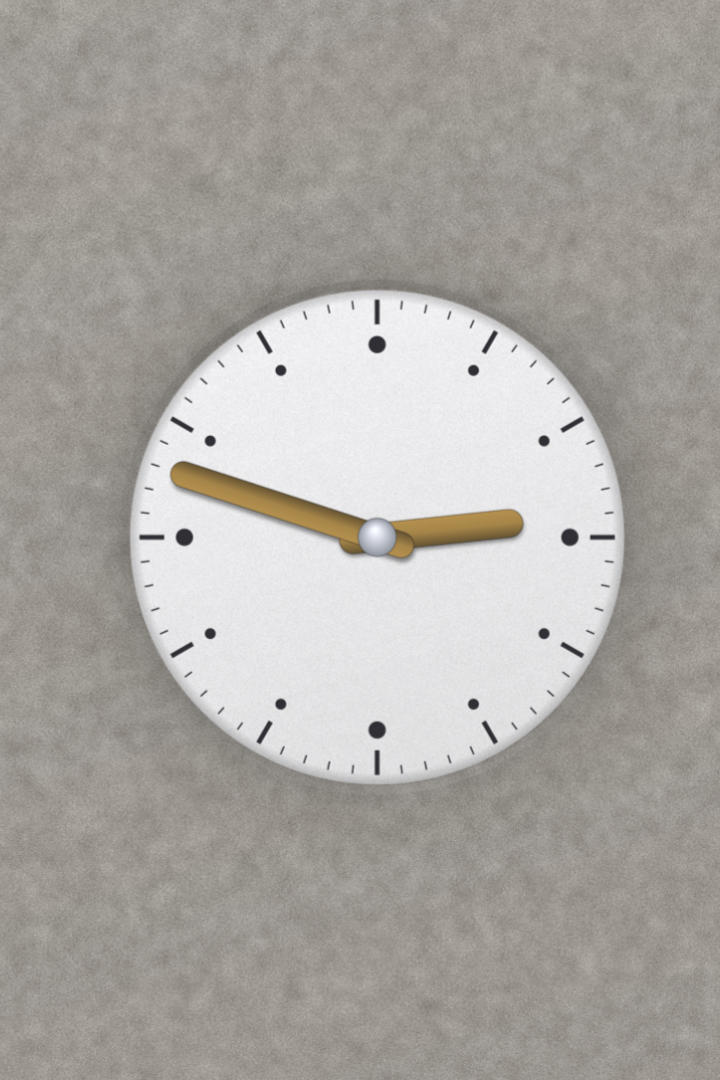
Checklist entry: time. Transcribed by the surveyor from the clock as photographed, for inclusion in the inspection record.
2:48
